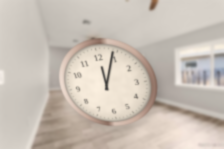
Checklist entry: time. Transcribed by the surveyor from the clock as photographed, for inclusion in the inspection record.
12:04
